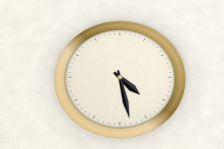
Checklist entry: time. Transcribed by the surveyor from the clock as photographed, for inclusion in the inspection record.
4:28
